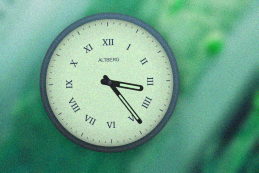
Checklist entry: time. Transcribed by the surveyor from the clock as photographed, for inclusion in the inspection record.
3:24
